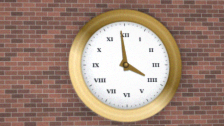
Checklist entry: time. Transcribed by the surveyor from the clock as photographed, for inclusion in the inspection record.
3:59
